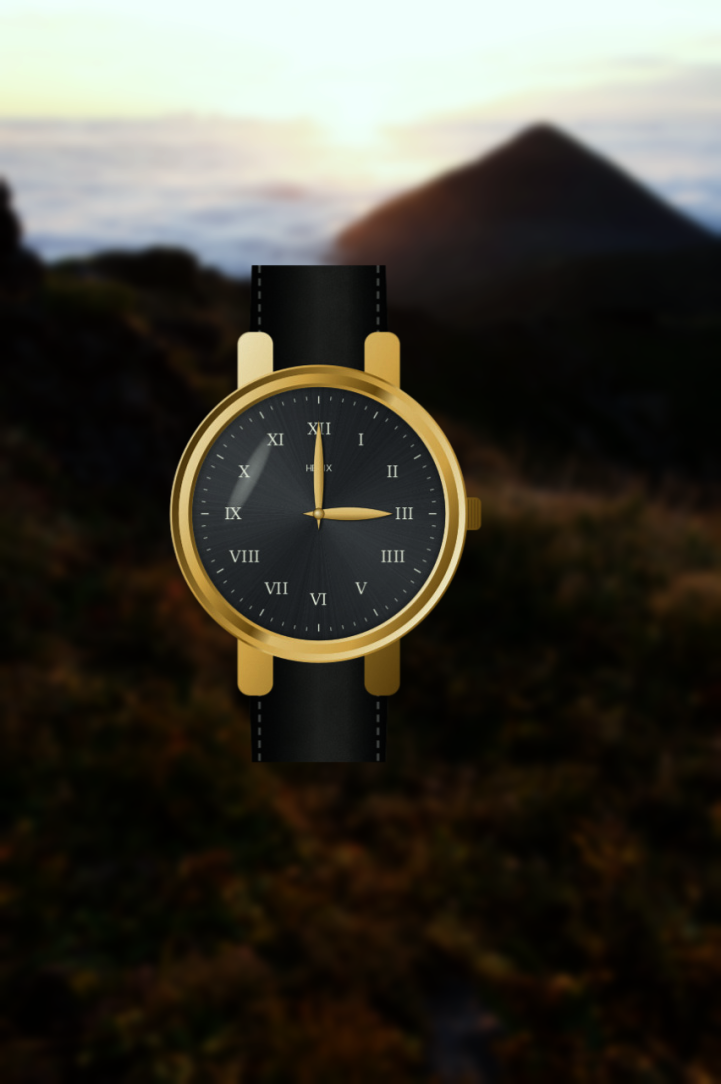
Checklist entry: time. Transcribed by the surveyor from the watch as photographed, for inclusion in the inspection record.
3:00
